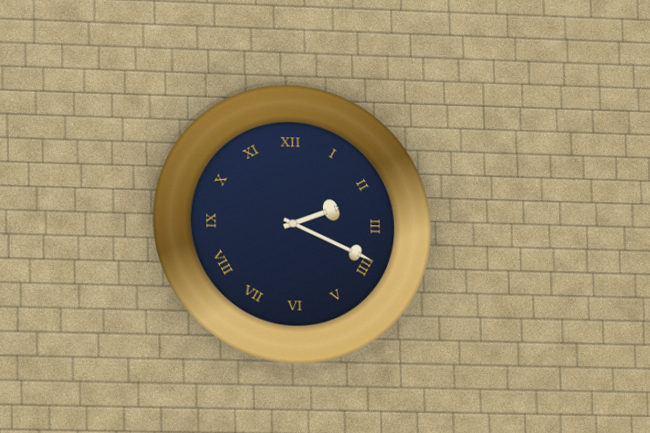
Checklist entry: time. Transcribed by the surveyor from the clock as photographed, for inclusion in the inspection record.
2:19
